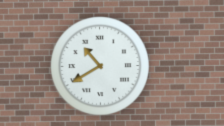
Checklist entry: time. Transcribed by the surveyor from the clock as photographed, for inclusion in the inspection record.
10:40
